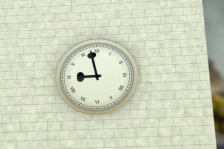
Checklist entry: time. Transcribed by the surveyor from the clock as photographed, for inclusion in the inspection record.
8:58
